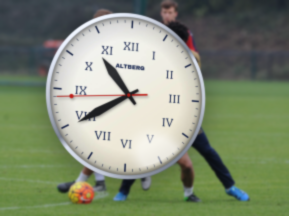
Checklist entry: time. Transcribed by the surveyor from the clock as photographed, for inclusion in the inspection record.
10:39:44
